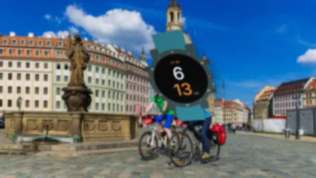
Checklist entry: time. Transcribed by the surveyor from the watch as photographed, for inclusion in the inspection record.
6:13
